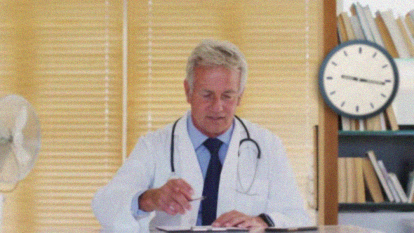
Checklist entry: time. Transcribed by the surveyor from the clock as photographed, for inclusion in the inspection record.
9:16
